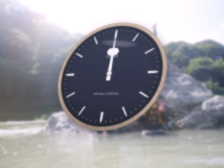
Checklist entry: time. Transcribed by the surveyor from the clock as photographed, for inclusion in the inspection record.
12:00
